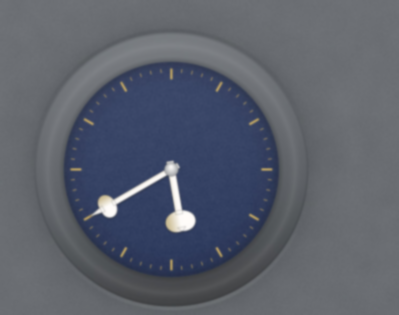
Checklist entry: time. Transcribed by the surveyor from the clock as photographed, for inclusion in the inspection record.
5:40
